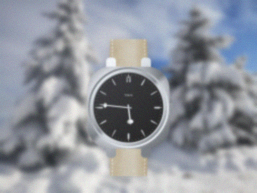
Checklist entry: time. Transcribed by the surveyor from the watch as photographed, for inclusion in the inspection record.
5:46
